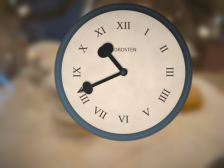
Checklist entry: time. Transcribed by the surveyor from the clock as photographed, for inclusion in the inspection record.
10:41
